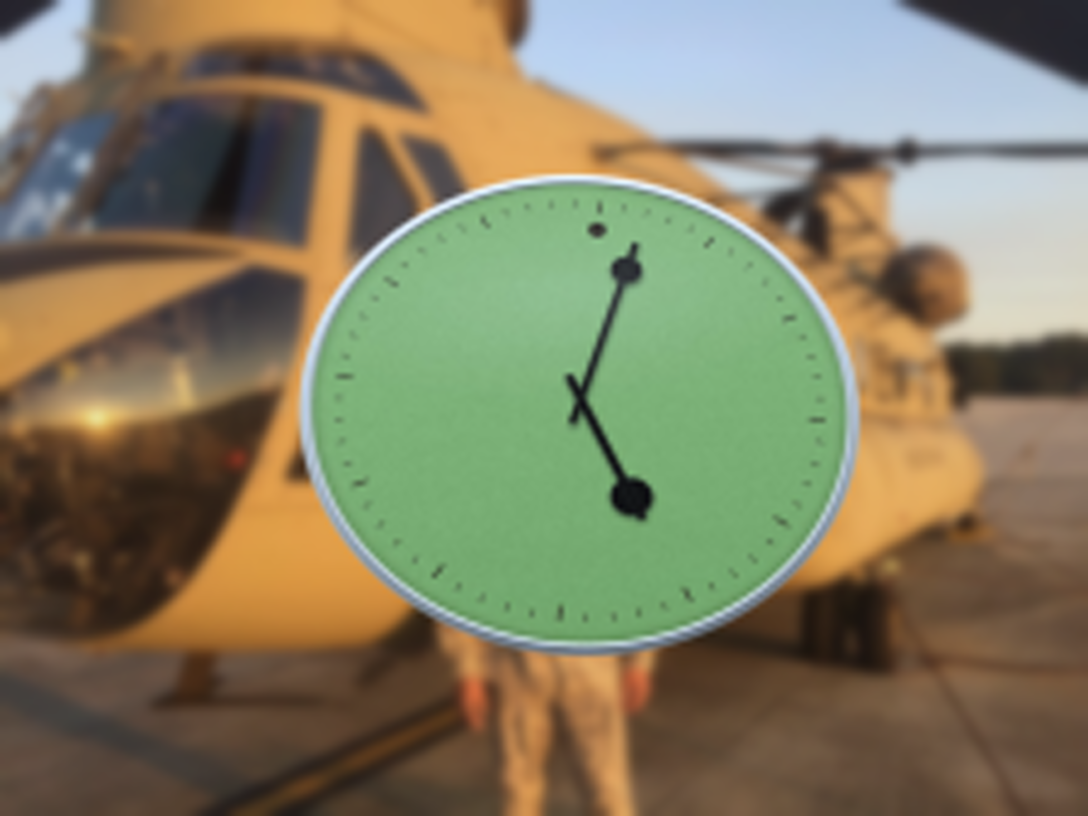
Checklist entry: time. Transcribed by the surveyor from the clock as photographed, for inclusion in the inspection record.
5:02
